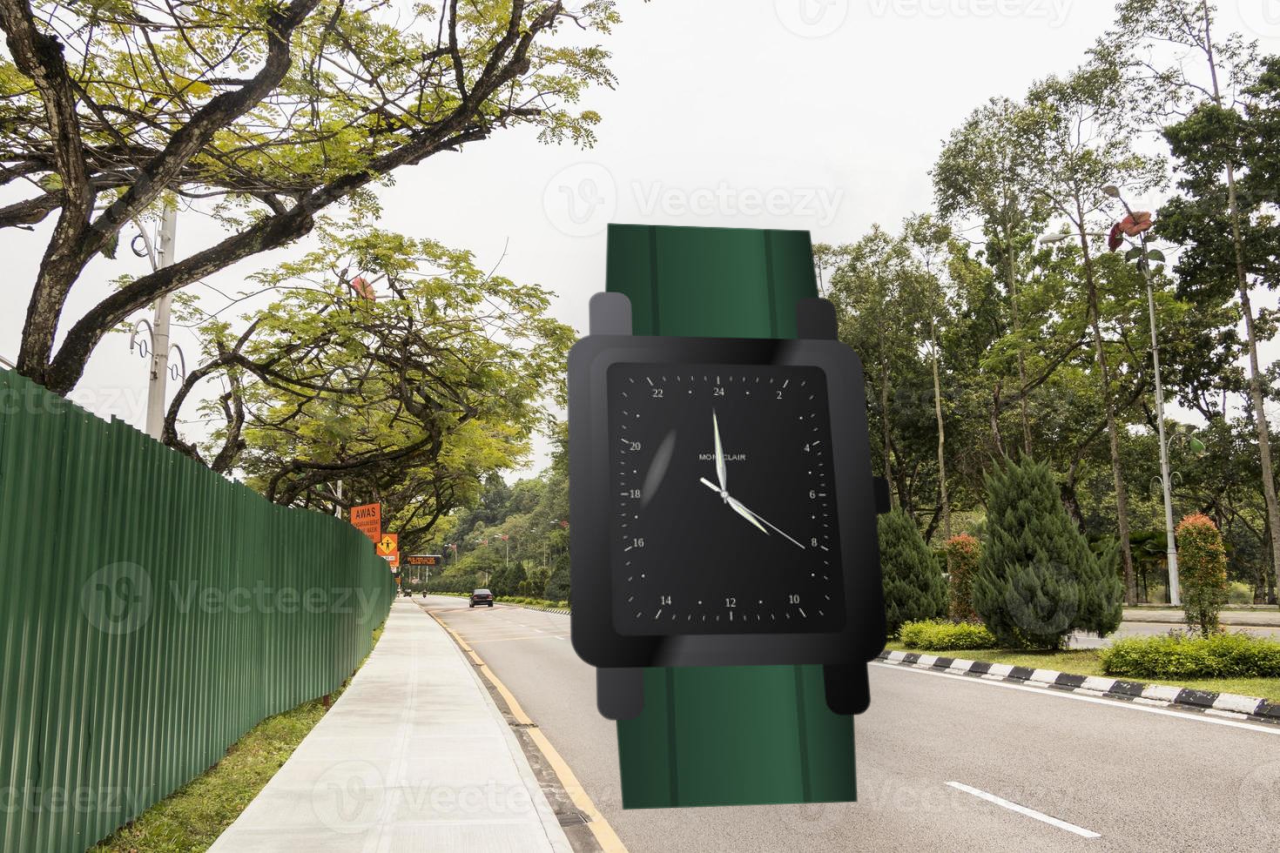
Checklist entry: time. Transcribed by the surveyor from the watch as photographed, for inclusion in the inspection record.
8:59:21
